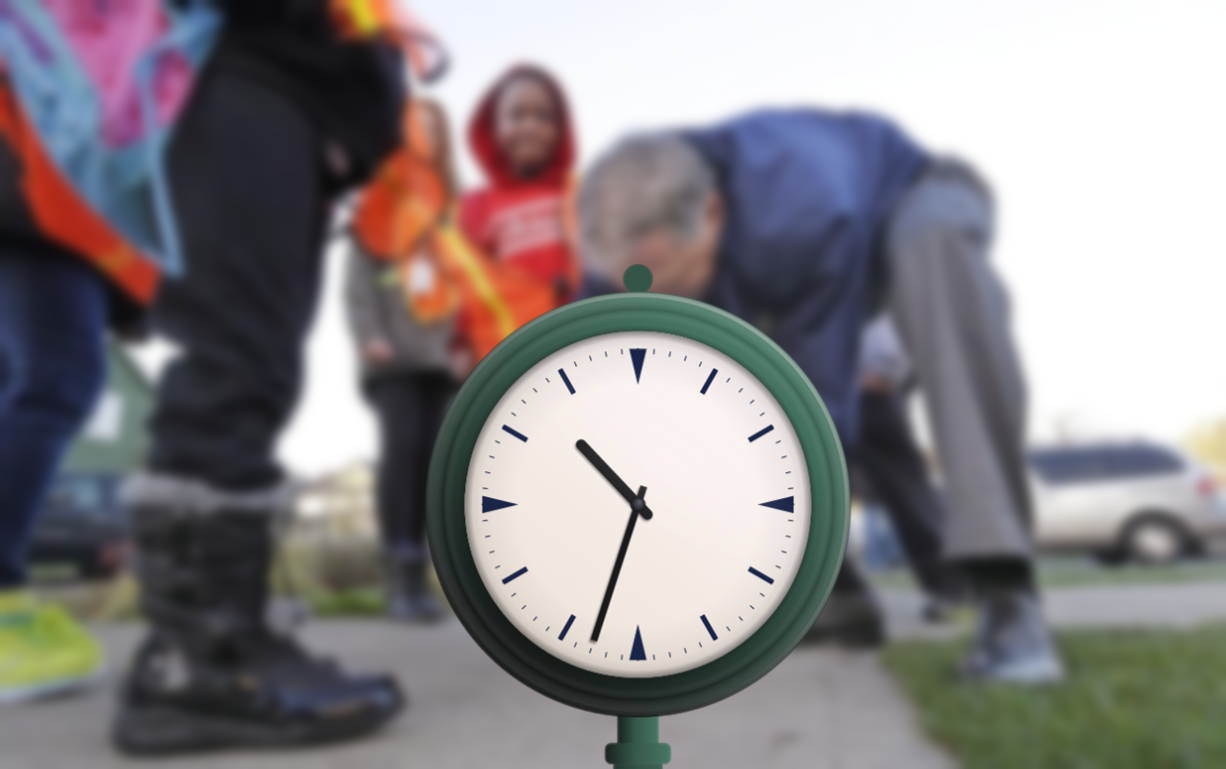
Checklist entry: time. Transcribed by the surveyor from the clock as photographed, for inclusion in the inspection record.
10:33
